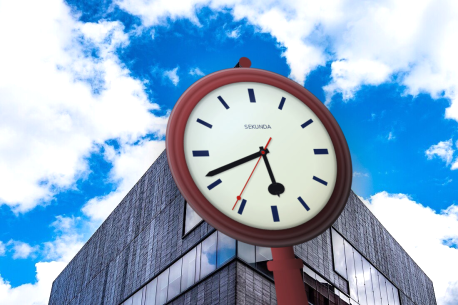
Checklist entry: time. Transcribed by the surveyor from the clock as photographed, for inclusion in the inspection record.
5:41:36
